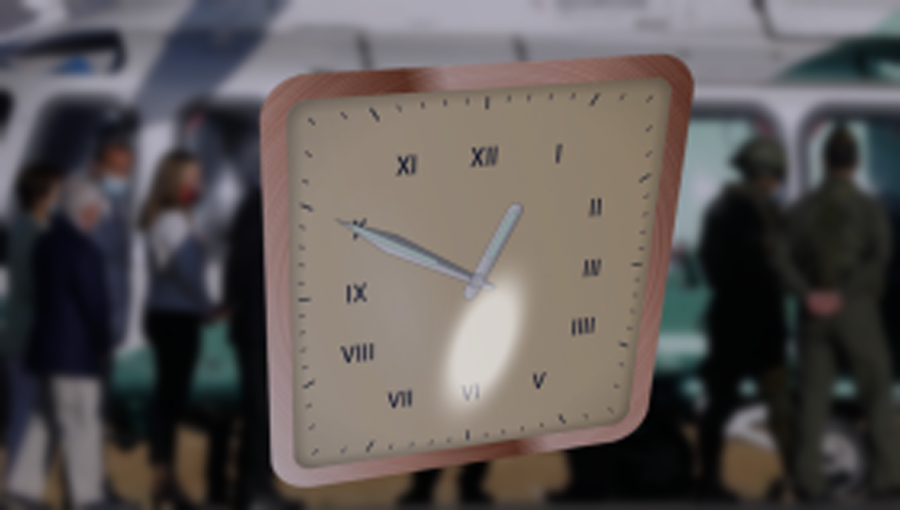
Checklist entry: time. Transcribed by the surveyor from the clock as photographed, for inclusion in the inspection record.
12:50
